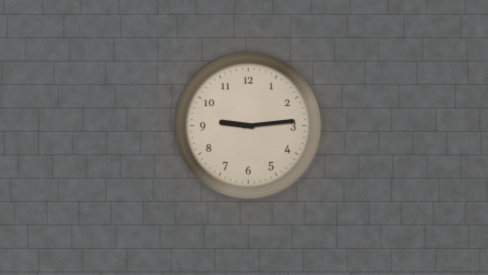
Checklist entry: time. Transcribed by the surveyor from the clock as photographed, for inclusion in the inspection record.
9:14
